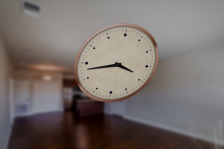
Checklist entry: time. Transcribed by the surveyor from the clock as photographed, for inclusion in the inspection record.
3:43
